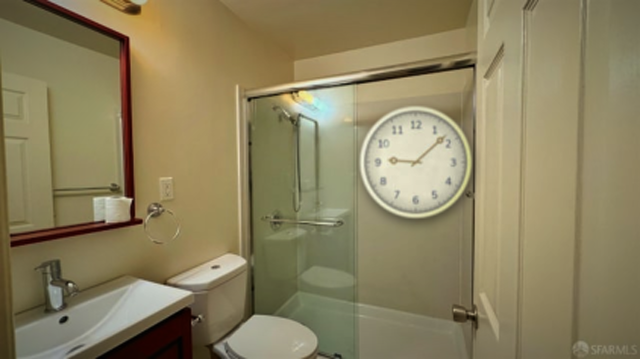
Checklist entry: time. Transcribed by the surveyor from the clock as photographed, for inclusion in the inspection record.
9:08
